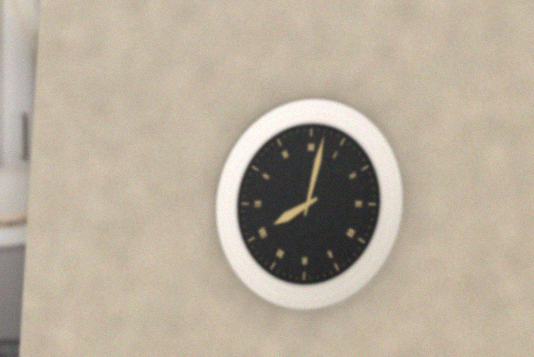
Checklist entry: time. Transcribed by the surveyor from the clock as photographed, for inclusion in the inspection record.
8:02
